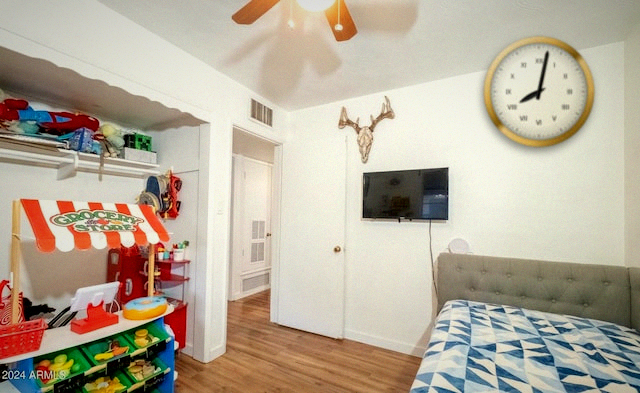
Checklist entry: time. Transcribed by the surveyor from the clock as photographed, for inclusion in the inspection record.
8:02
